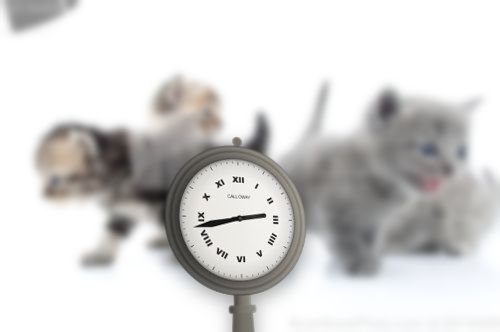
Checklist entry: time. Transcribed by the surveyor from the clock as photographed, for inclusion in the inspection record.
2:43
